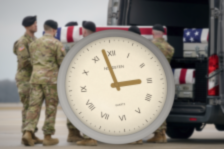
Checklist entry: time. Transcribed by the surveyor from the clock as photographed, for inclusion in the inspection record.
2:58
